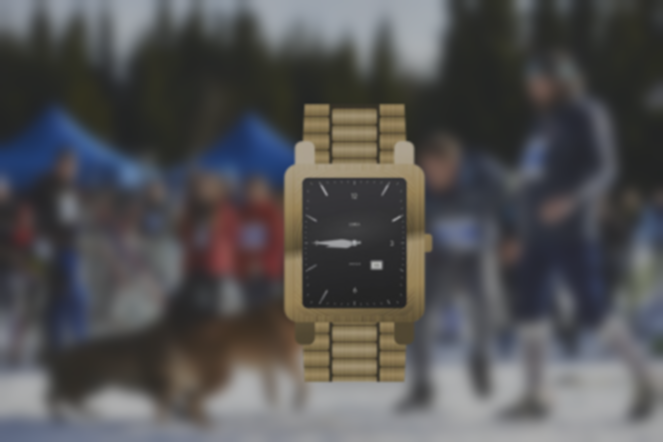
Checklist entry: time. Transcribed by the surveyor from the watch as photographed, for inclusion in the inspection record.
8:45
